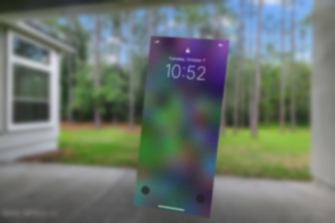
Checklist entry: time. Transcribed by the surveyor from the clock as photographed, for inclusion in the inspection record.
10:52
